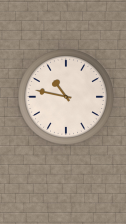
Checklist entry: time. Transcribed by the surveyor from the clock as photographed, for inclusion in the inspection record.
10:47
